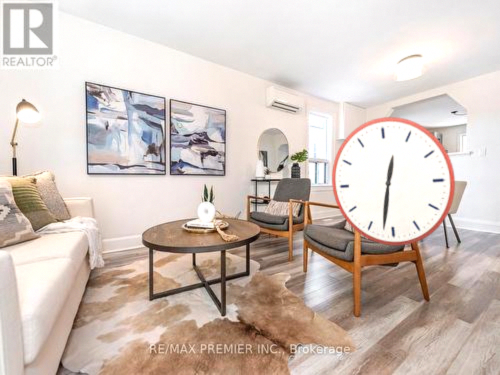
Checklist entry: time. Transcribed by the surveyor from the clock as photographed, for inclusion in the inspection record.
12:32
